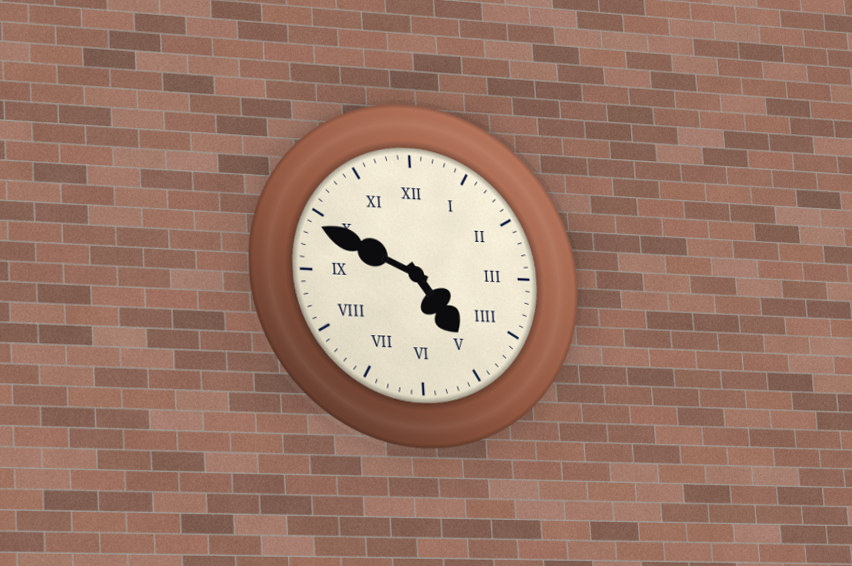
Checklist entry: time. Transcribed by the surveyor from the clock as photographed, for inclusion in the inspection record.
4:49
